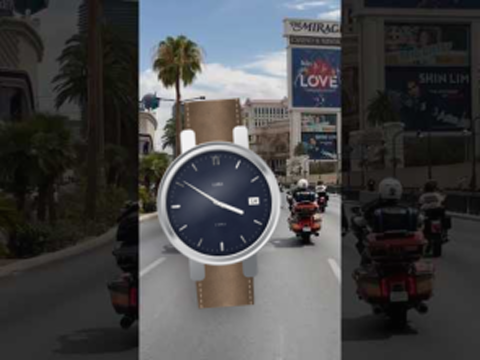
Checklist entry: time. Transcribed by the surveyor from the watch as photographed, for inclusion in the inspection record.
3:51
